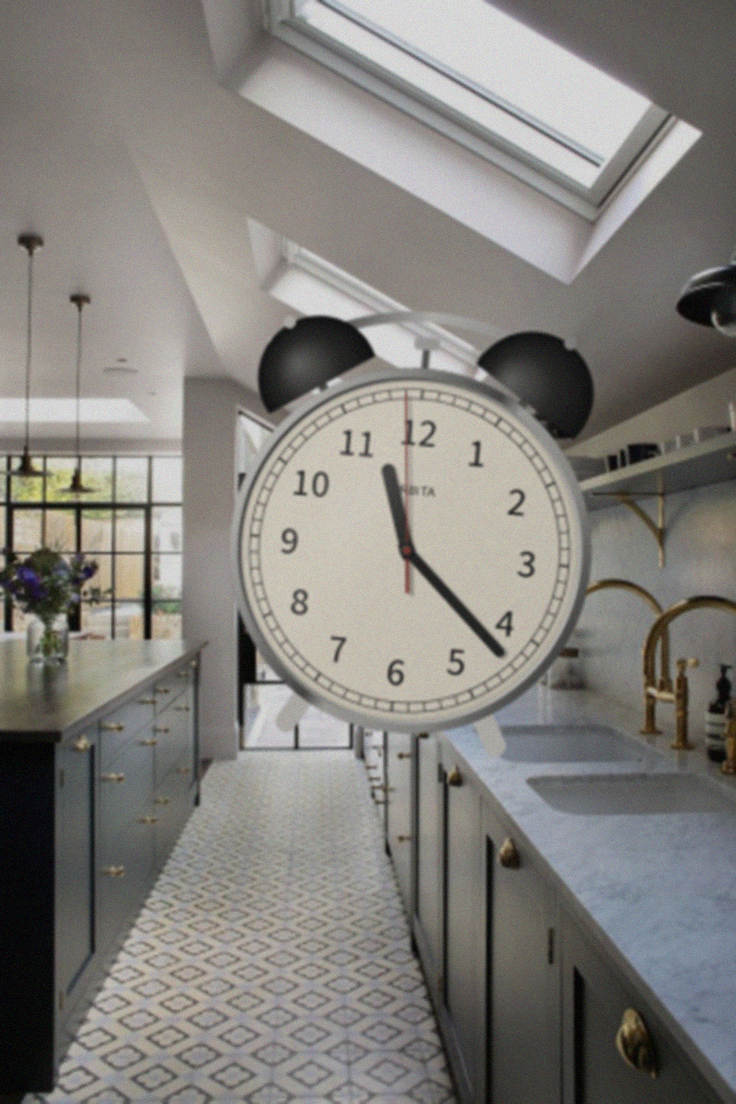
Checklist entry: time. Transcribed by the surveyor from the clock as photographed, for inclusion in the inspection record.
11:21:59
